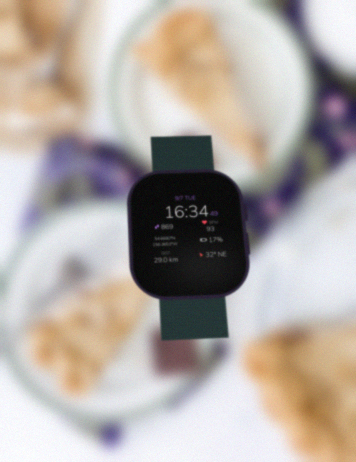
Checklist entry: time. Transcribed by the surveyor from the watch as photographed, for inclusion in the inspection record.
16:34
